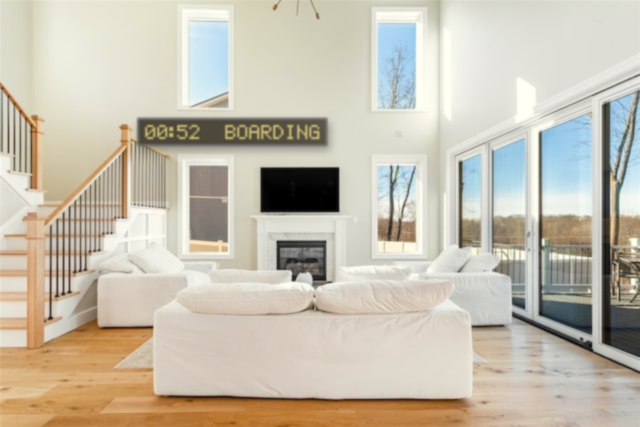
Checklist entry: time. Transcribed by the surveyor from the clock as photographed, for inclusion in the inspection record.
0:52
